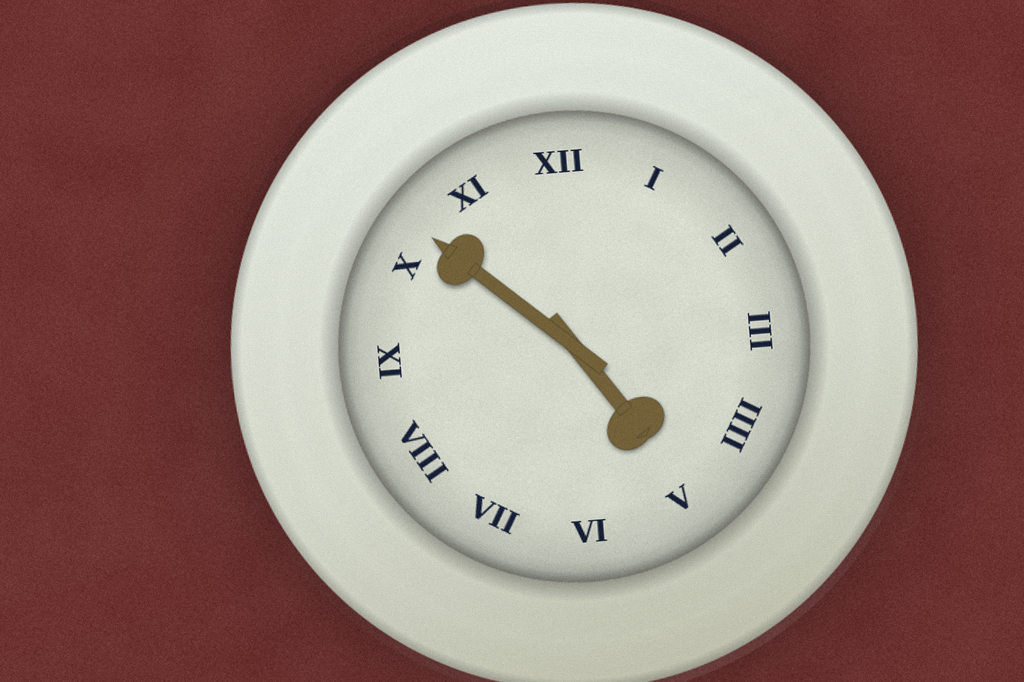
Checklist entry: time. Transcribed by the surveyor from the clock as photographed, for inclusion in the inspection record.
4:52
